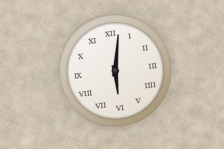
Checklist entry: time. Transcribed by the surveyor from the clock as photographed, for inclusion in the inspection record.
6:02
